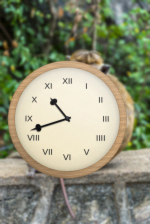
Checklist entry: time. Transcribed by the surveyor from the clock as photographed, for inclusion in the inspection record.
10:42
